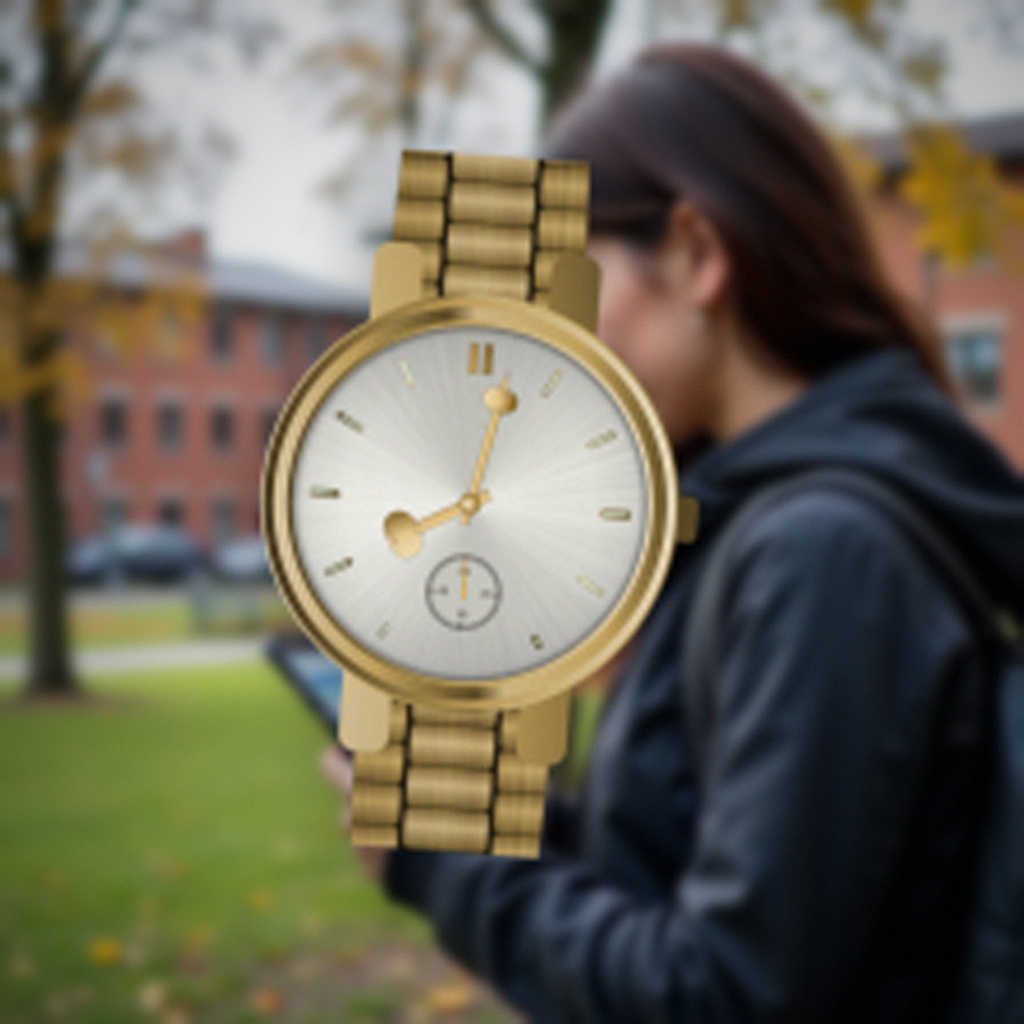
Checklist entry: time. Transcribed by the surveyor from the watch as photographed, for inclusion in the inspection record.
8:02
